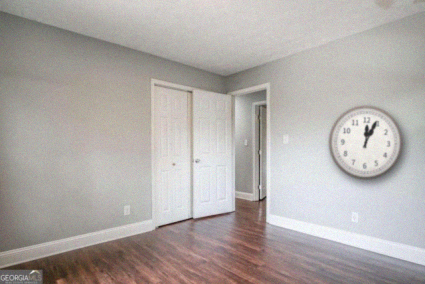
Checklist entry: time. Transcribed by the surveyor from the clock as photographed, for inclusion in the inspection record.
12:04
